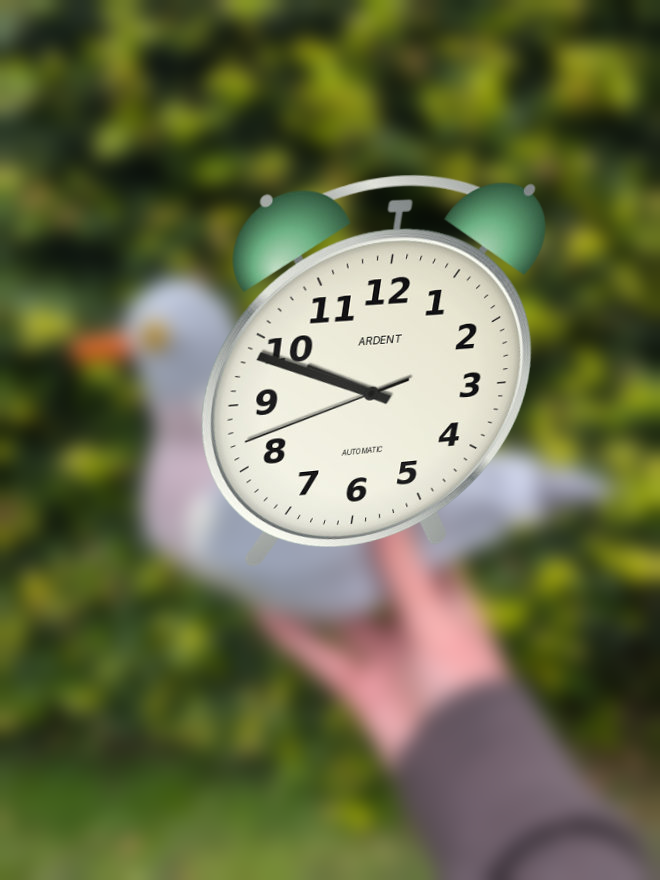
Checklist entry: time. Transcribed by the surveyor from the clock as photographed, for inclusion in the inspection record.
9:48:42
